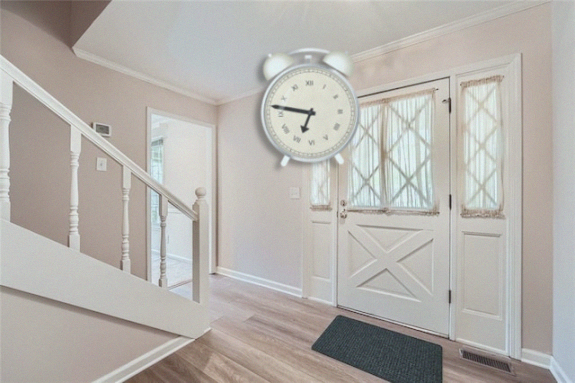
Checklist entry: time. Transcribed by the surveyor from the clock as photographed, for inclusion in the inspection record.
6:47
